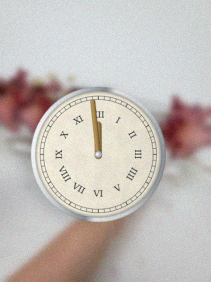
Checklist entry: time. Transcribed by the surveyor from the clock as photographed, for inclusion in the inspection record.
11:59
